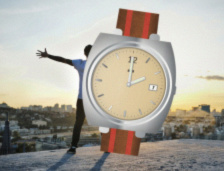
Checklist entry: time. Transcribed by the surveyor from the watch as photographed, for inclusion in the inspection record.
2:00
